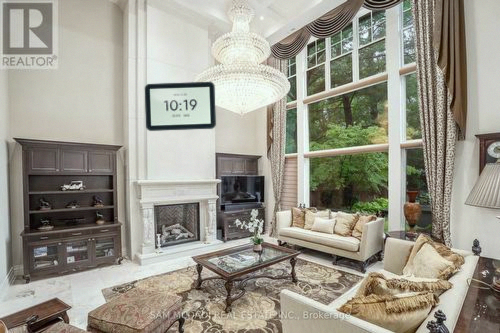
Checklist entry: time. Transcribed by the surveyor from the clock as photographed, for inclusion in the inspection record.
10:19
